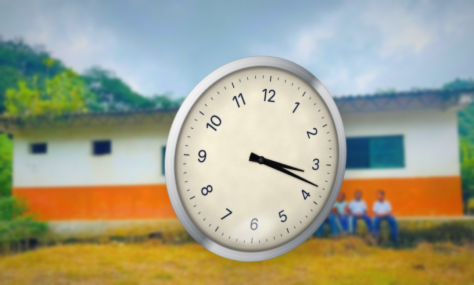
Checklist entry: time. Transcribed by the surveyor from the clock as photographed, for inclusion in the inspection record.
3:18
